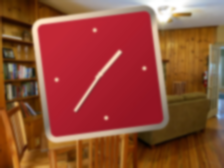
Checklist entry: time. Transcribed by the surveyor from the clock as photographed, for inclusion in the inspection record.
1:37
